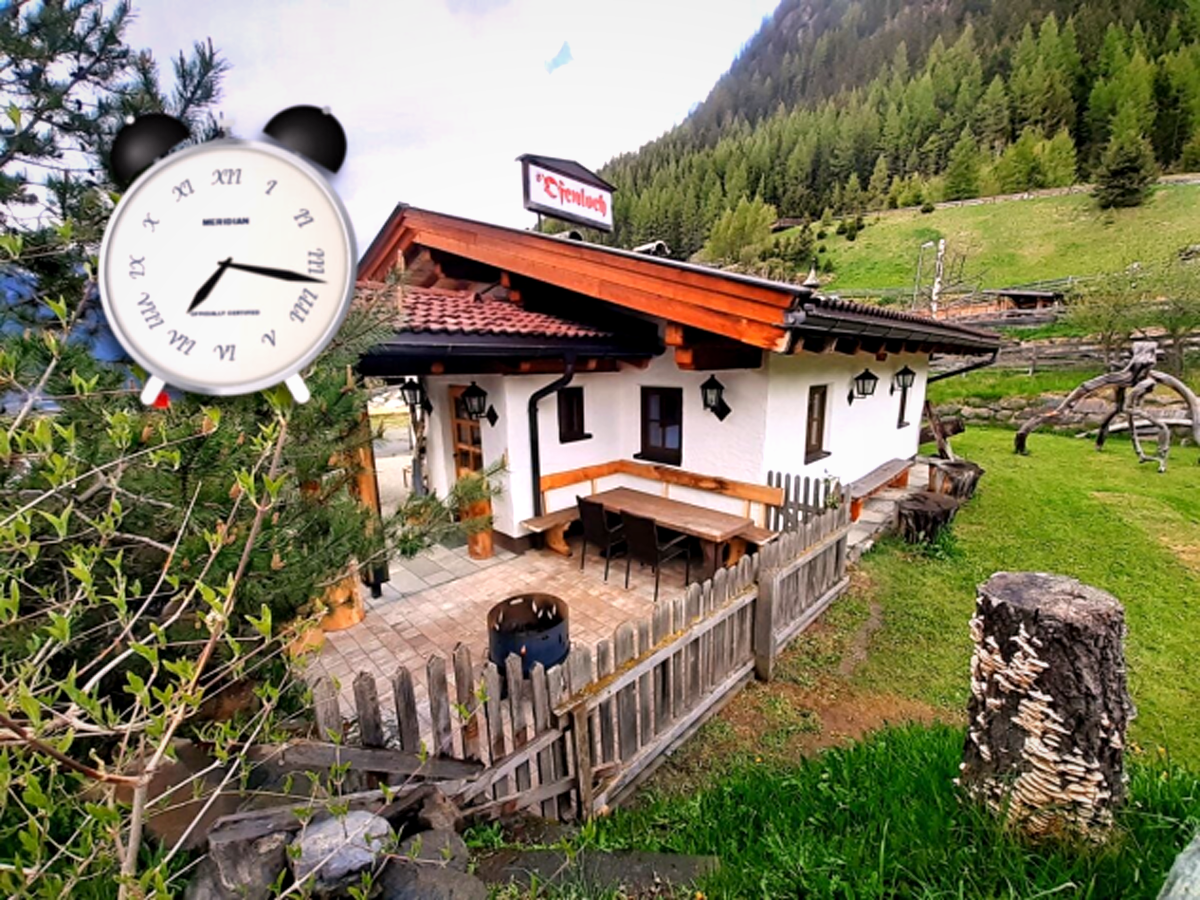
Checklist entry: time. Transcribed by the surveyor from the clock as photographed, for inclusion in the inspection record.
7:17
